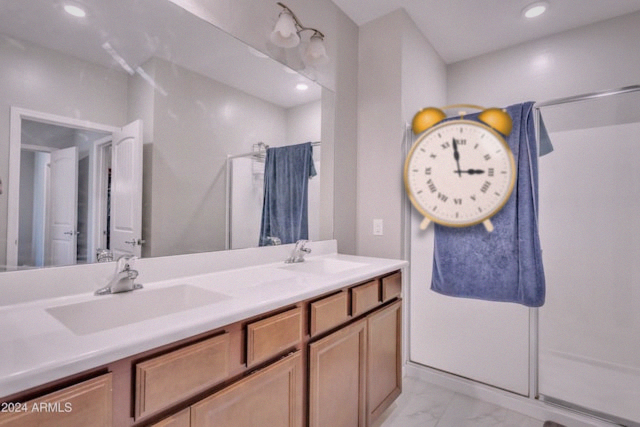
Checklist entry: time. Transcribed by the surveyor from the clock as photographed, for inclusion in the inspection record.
2:58
